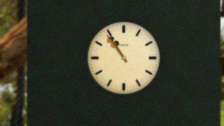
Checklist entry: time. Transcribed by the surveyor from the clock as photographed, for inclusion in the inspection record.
10:54
